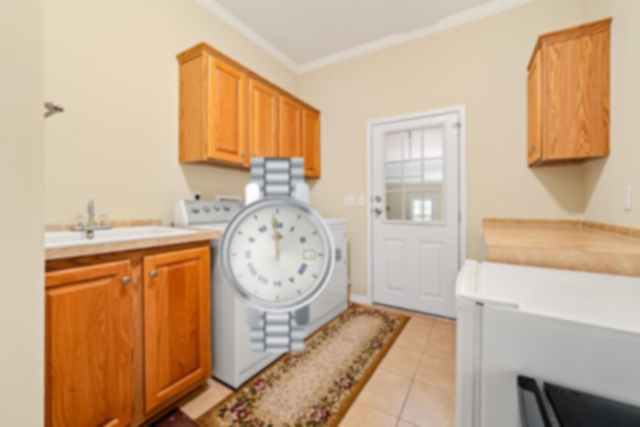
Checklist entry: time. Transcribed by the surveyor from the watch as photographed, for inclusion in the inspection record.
11:59
